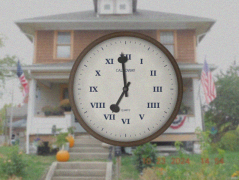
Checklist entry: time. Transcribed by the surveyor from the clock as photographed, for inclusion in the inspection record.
6:59
